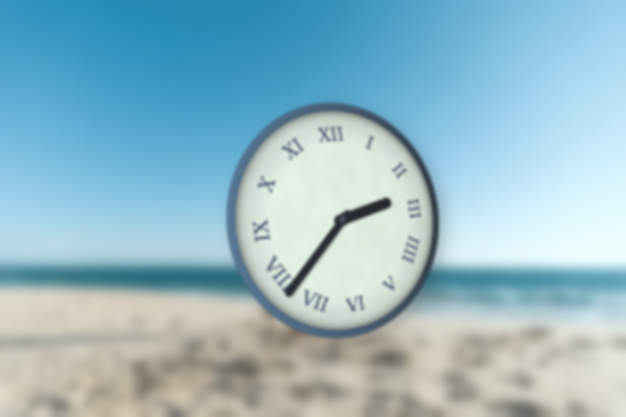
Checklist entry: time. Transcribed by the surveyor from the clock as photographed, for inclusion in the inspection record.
2:38
